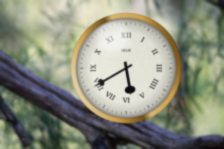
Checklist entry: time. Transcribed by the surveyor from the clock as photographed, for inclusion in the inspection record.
5:40
